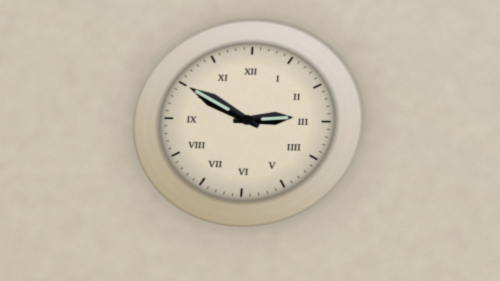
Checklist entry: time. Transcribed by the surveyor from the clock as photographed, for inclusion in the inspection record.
2:50
